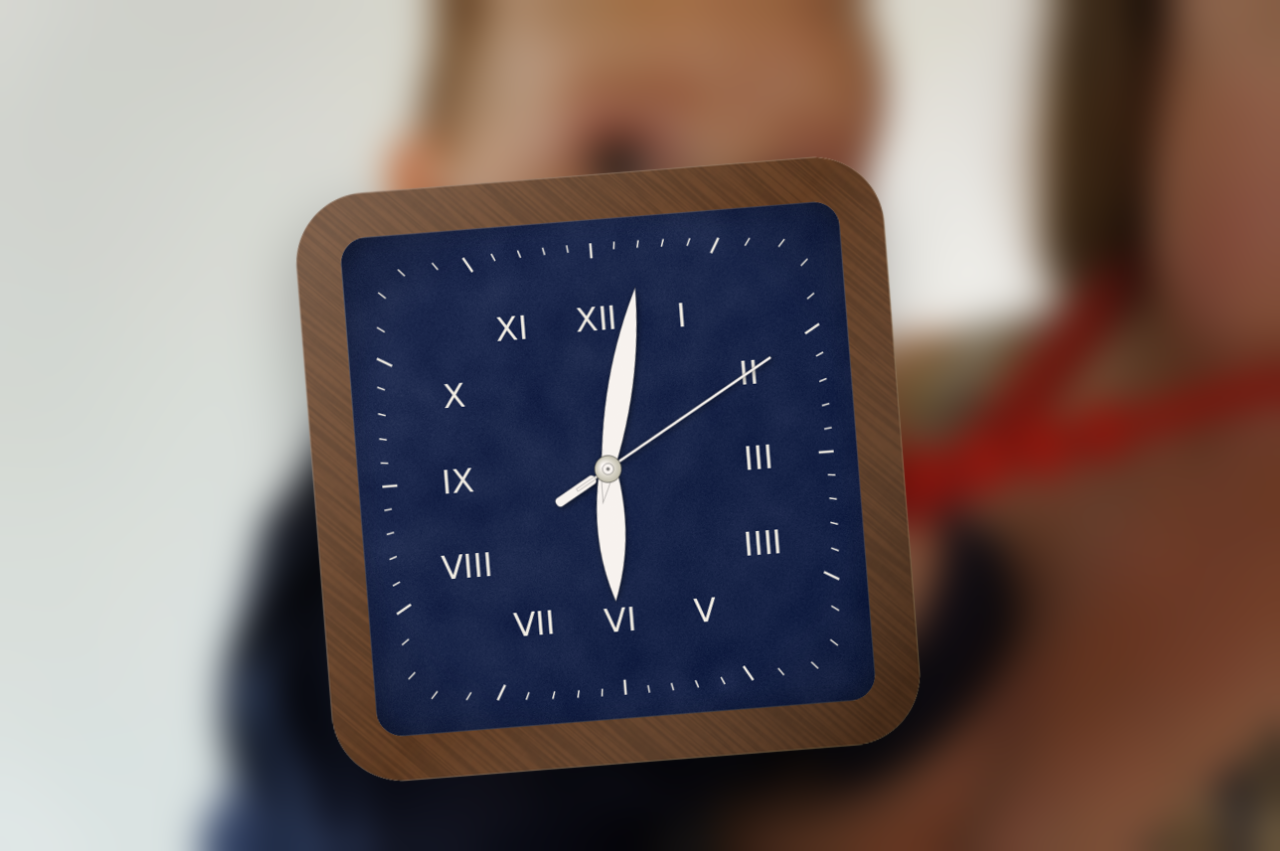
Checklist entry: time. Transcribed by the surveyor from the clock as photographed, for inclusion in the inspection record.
6:02:10
